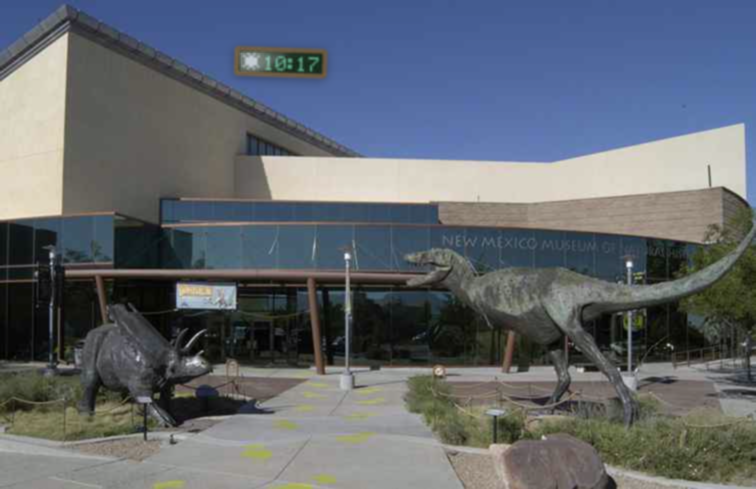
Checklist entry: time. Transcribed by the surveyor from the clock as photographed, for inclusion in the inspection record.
10:17
